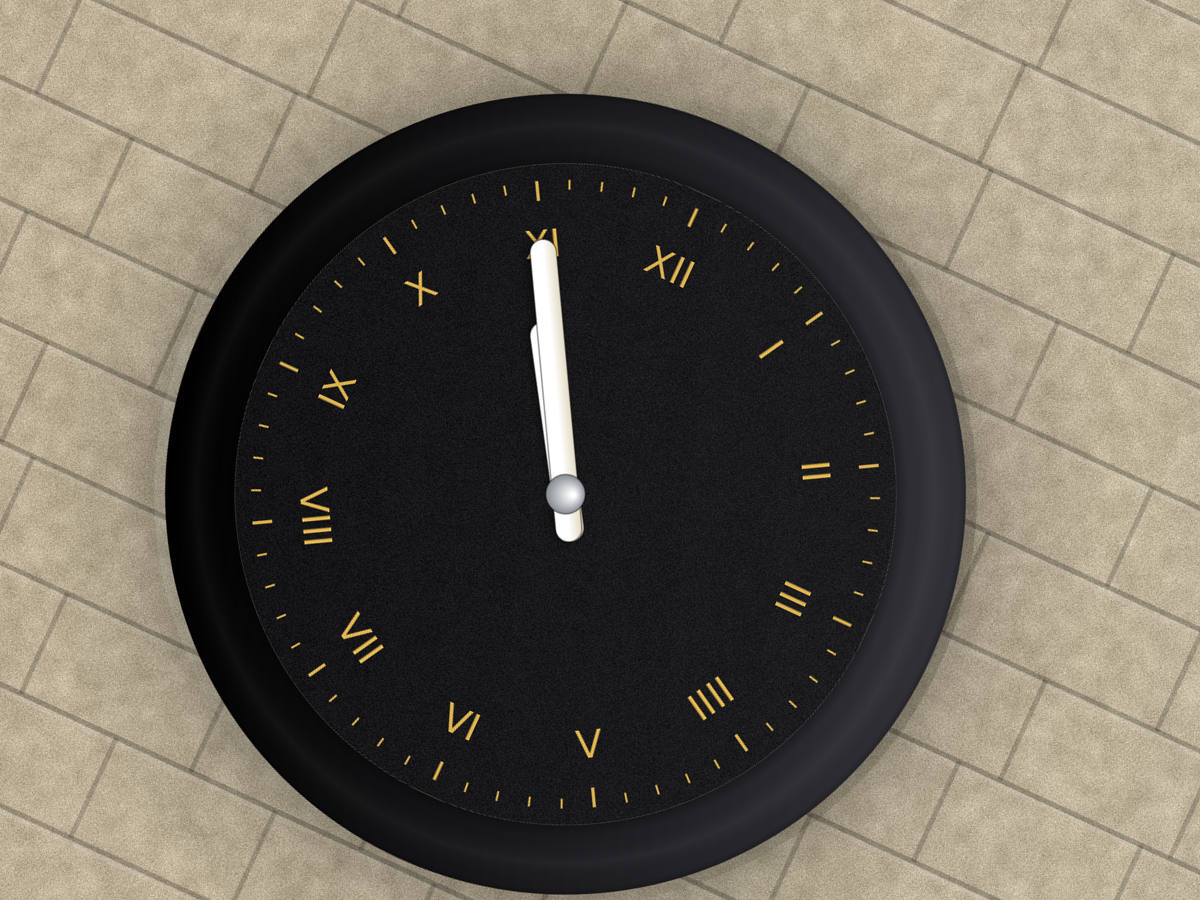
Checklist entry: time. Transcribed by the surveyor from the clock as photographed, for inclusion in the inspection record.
10:55
